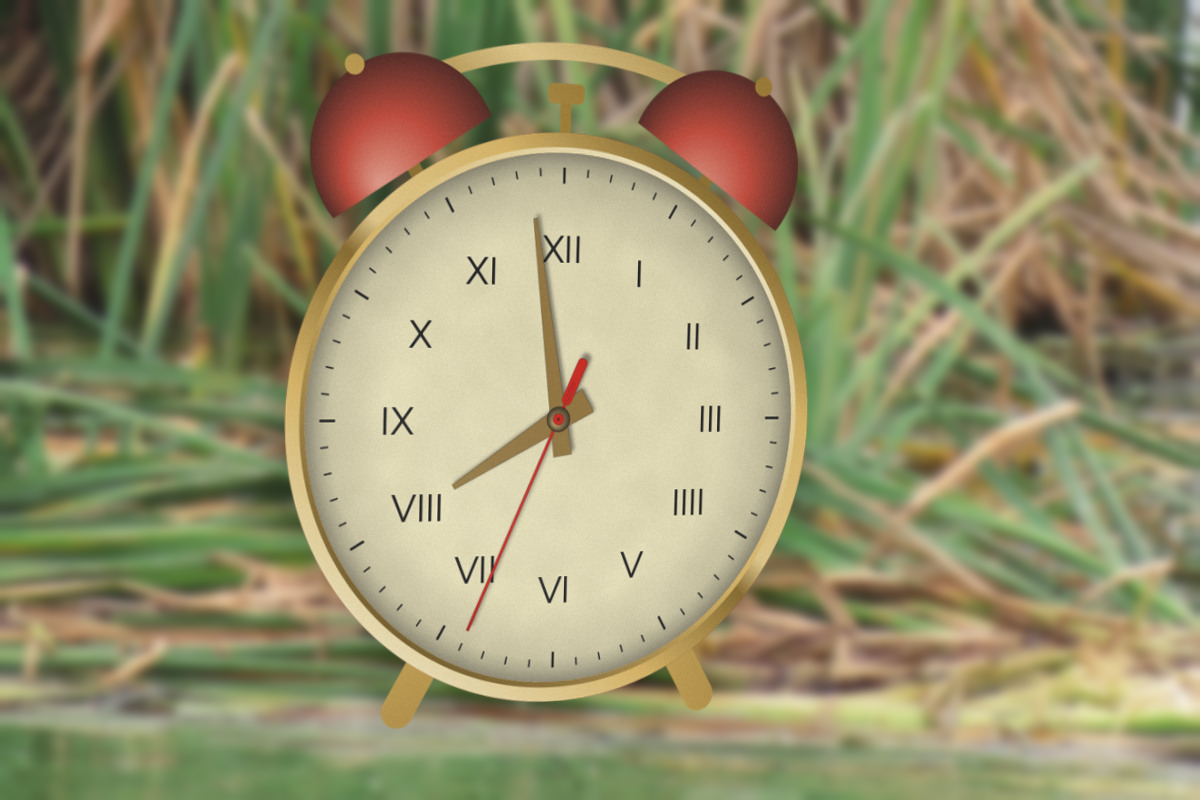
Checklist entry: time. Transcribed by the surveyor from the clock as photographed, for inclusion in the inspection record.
7:58:34
